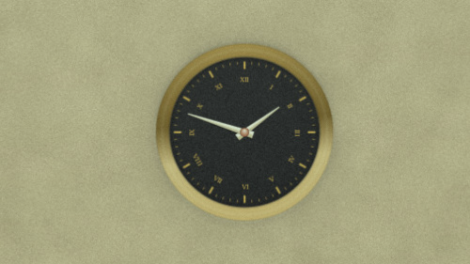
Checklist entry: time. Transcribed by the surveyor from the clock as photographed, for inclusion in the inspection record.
1:48
